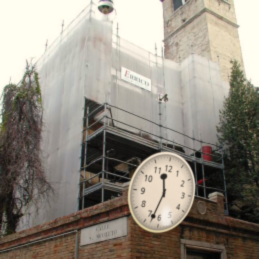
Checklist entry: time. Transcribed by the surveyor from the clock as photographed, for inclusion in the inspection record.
11:33
